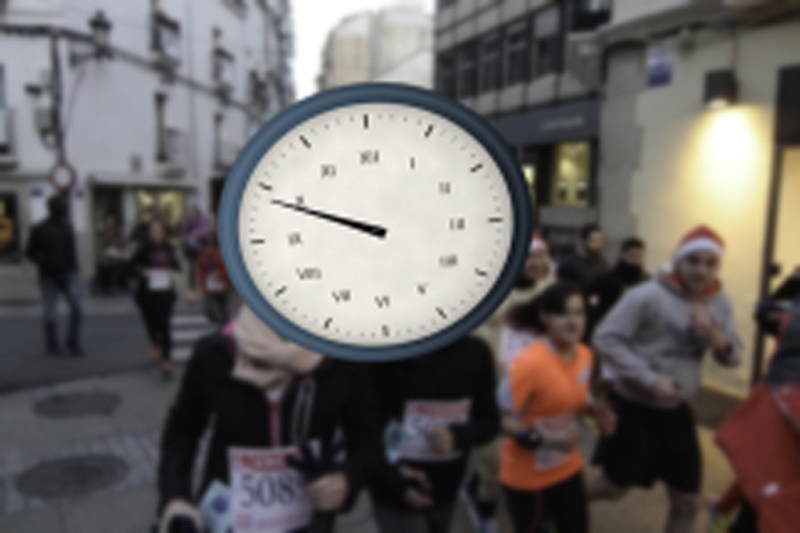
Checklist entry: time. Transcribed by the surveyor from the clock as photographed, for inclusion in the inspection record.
9:49
